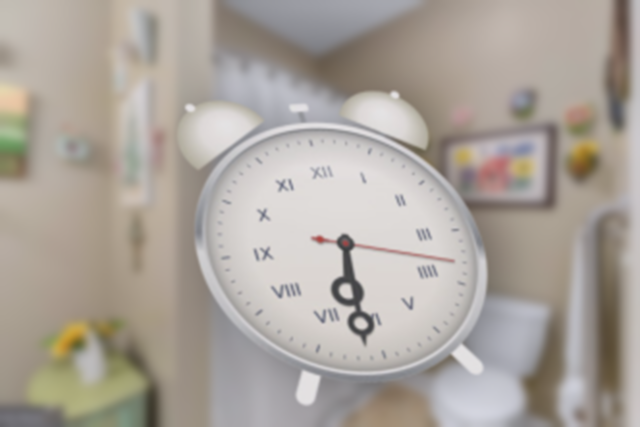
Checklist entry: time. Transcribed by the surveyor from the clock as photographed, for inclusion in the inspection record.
6:31:18
